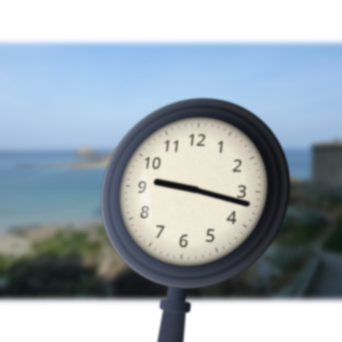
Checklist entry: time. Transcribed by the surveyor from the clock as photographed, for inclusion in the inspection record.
9:17
